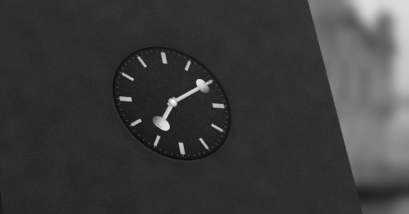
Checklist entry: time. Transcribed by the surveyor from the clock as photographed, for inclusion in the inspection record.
7:10
